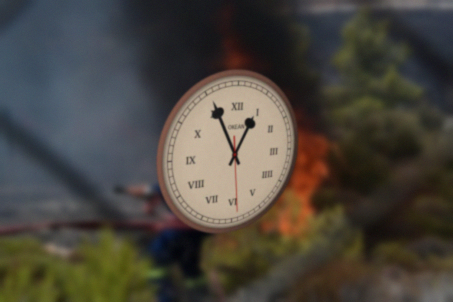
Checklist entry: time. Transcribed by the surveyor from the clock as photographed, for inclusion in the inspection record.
12:55:29
